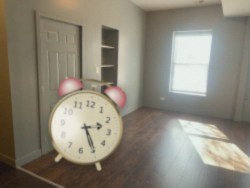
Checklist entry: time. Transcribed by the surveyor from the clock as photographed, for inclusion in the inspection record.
2:25
